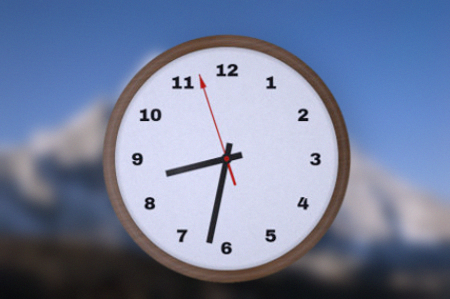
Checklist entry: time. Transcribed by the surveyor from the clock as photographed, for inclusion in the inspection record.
8:31:57
